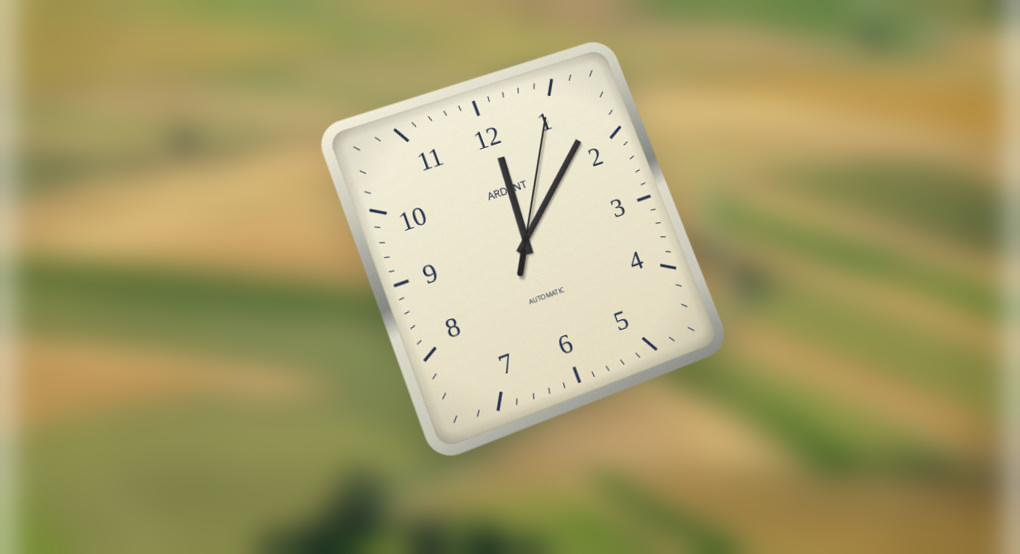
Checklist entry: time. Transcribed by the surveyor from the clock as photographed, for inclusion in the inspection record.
12:08:05
